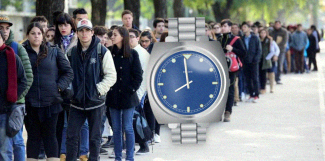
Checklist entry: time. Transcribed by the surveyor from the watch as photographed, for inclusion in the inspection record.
7:59
